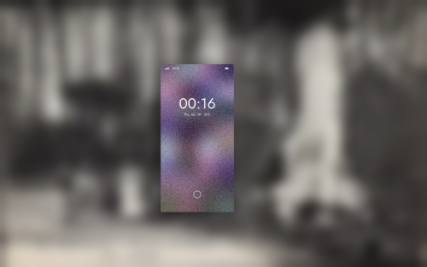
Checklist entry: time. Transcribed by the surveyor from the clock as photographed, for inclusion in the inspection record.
0:16
